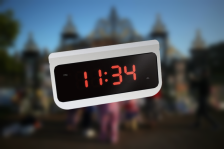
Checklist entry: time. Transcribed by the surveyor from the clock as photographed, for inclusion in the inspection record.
11:34
